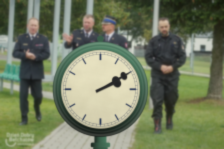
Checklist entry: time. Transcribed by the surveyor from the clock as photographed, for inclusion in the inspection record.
2:10
